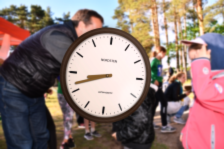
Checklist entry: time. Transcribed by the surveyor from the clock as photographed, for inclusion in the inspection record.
8:42
